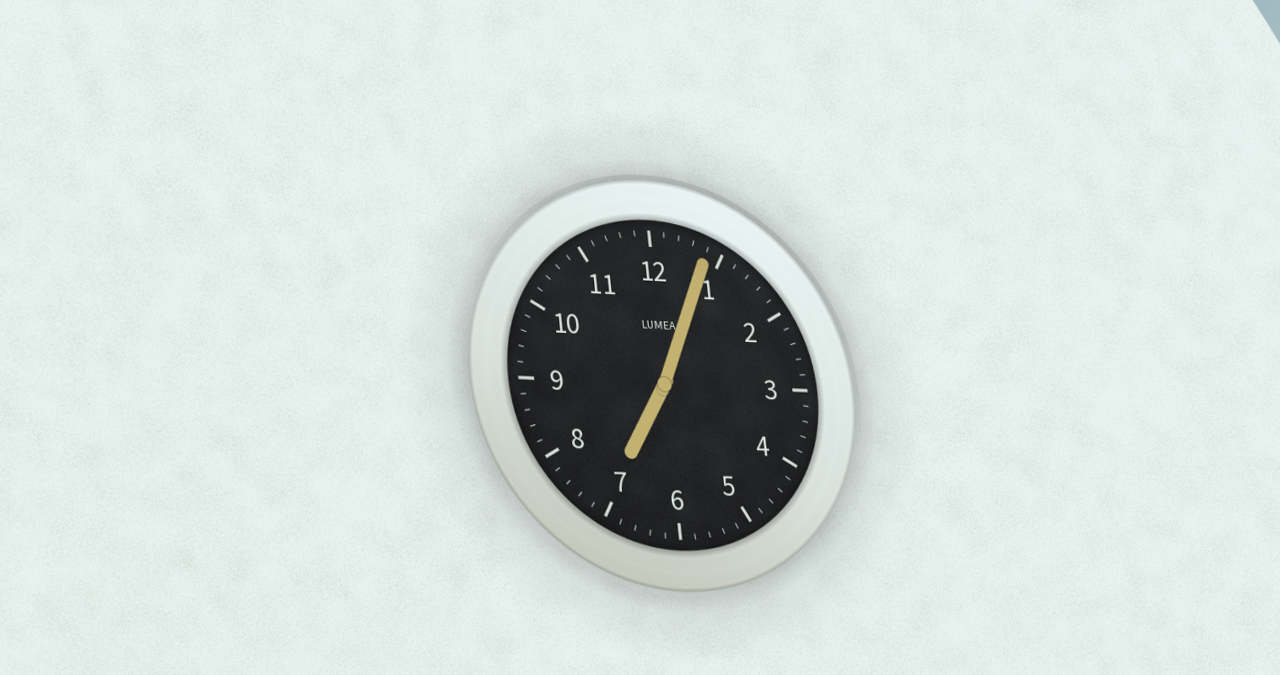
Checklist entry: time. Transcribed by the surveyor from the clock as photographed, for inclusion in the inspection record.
7:04
